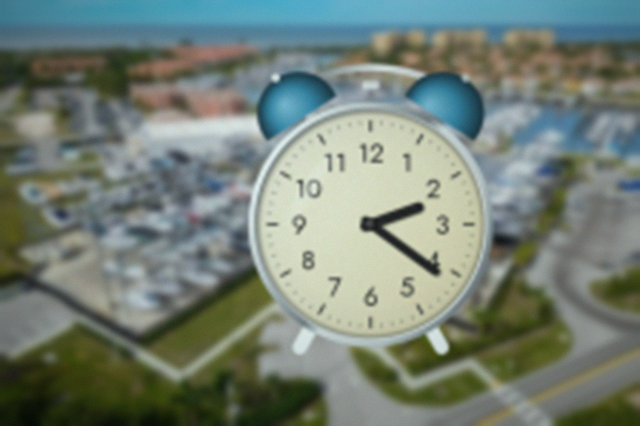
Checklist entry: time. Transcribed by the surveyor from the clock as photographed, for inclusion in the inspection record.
2:21
